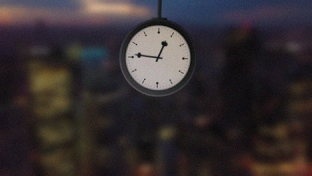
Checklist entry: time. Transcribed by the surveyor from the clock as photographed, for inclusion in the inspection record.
12:46
